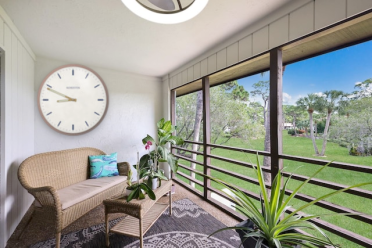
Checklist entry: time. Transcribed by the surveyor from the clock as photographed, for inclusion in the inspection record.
8:49
